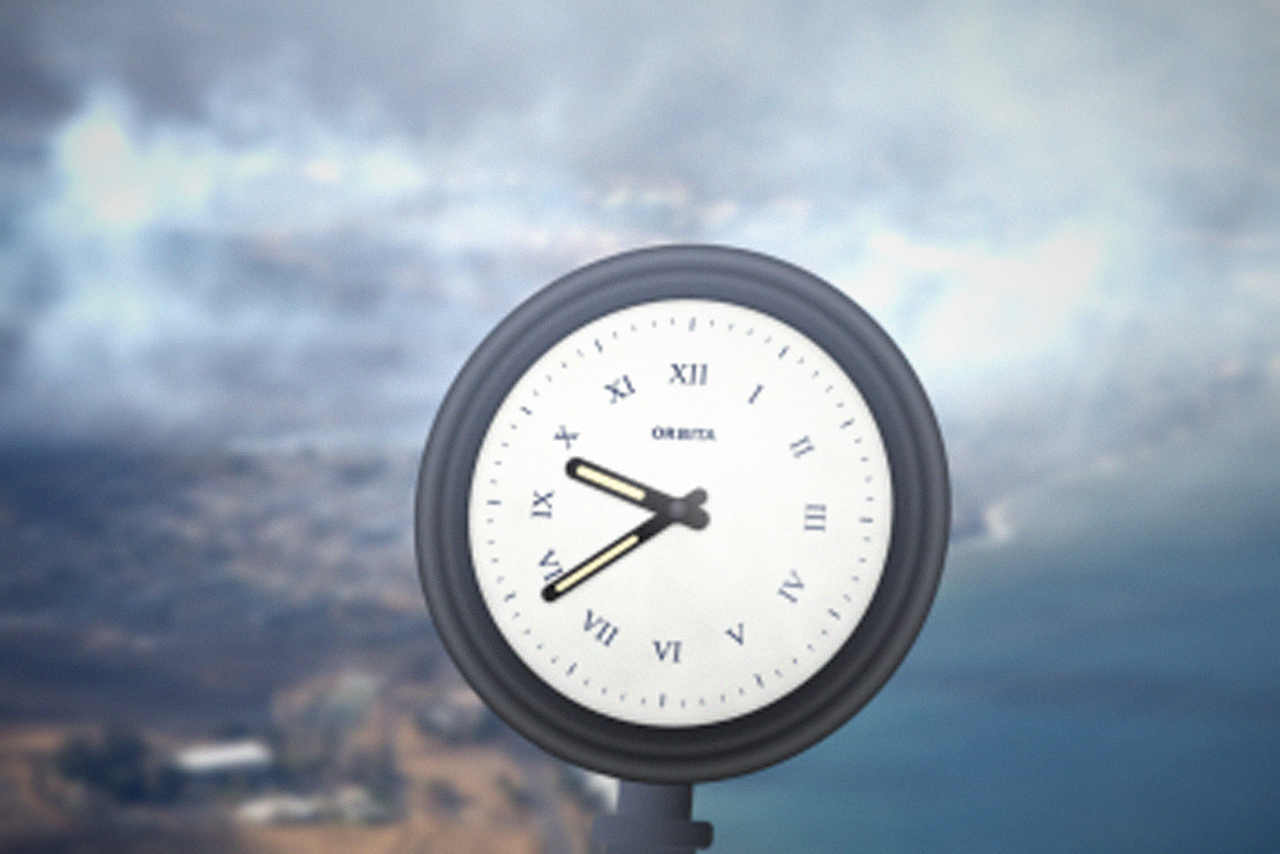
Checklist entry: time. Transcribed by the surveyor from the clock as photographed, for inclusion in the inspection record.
9:39
